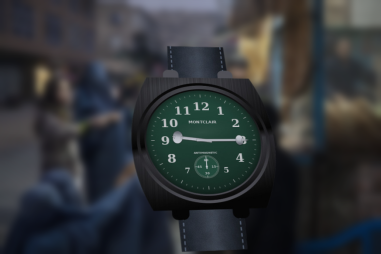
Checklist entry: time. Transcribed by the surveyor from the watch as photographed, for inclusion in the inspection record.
9:15
